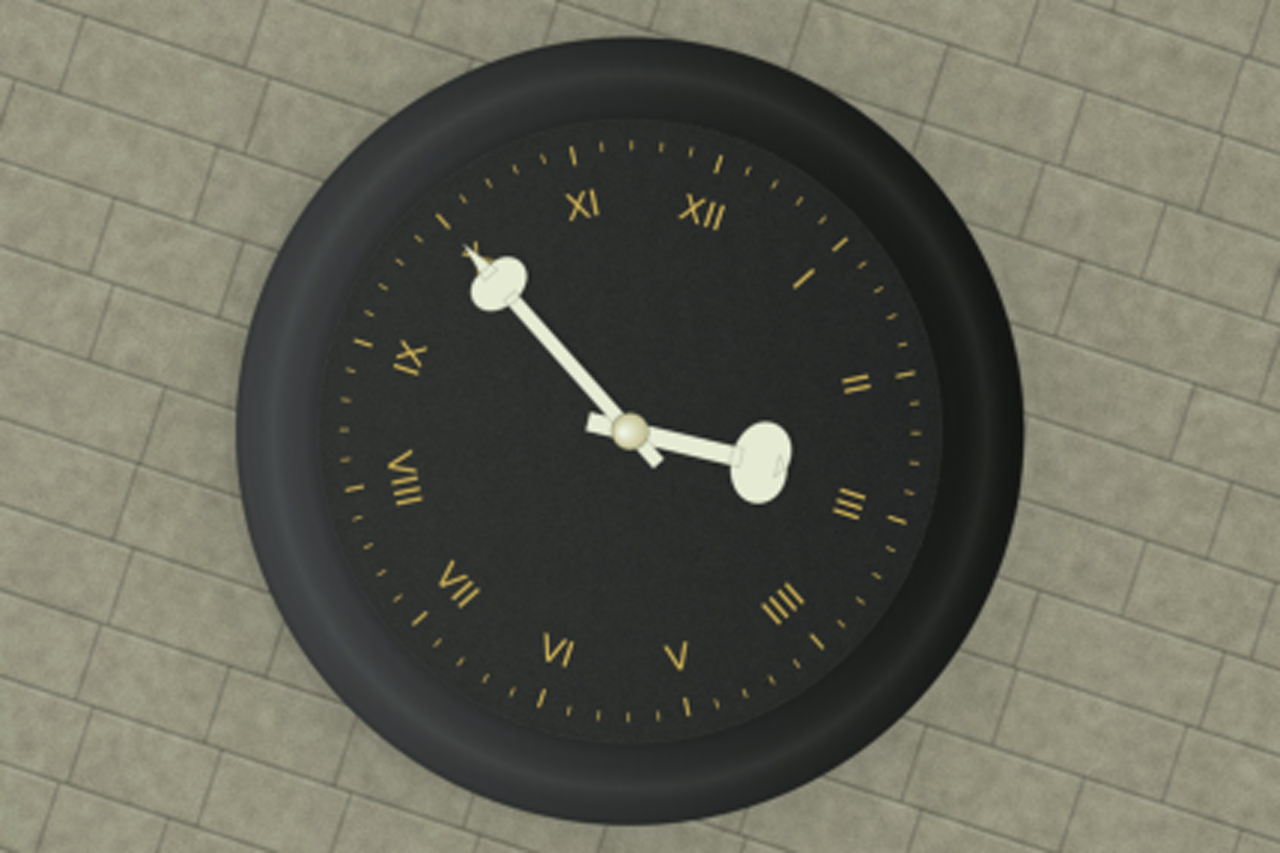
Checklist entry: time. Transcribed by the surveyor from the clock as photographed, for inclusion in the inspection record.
2:50
